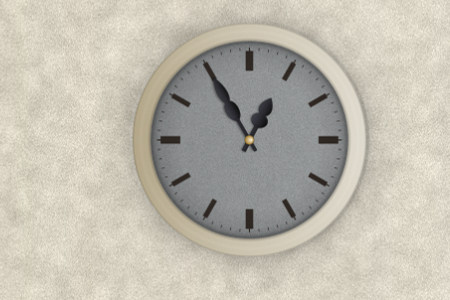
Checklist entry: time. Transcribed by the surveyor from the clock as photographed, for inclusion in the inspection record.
12:55
